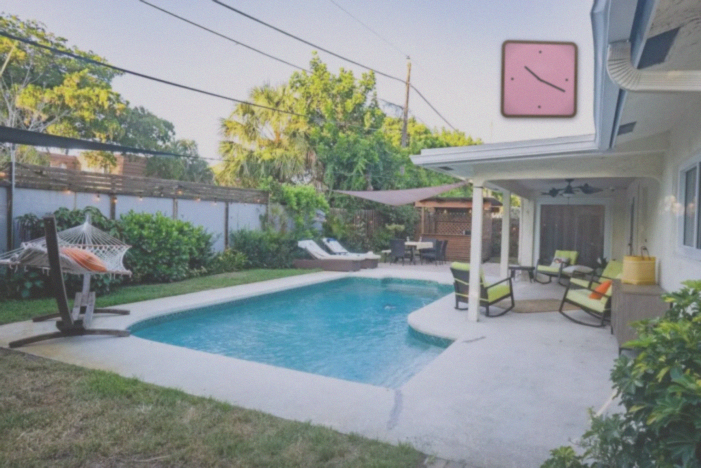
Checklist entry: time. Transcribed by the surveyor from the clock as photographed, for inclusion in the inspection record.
10:19
